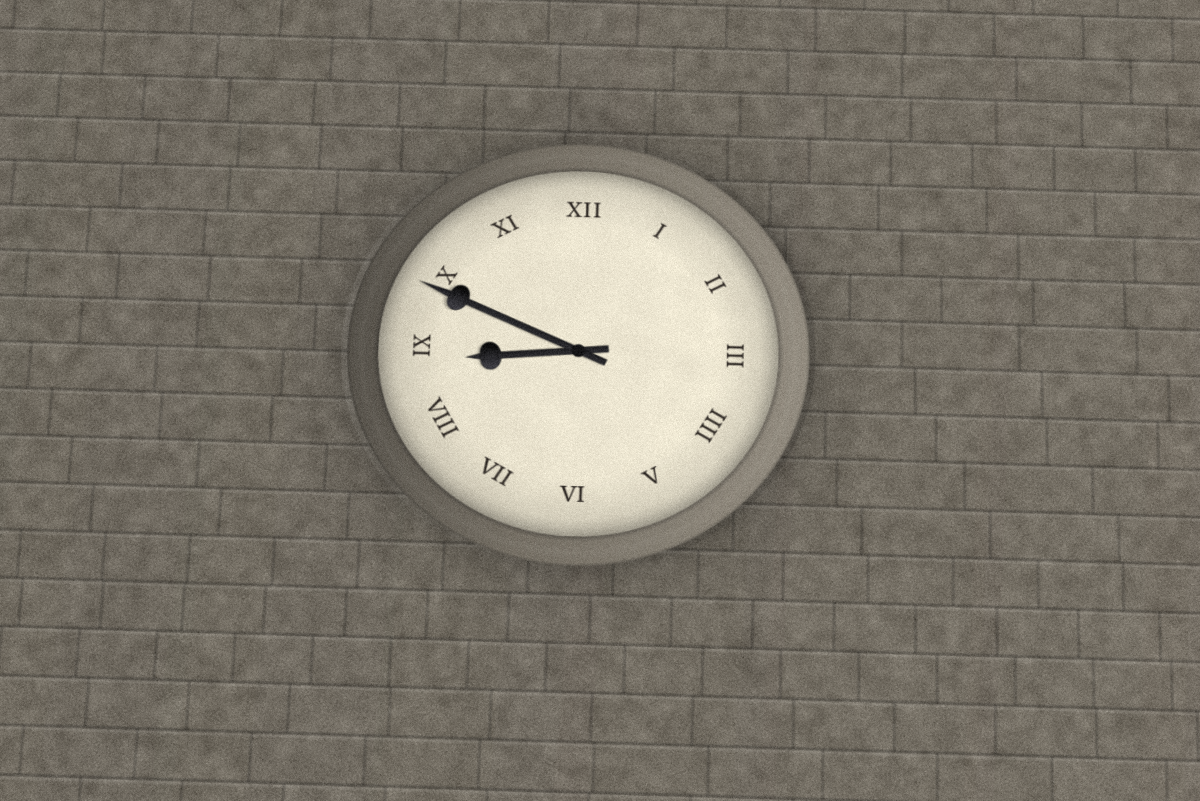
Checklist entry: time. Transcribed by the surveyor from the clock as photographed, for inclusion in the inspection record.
8:49
